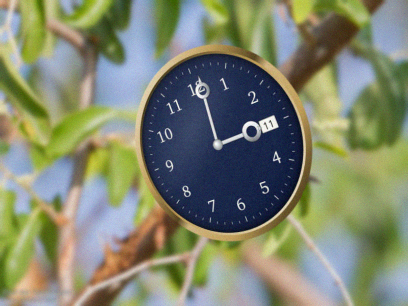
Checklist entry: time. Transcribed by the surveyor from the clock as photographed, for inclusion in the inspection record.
3:01
